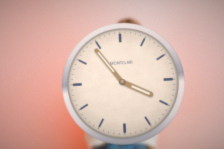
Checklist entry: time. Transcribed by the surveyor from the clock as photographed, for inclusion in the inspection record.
3:54
